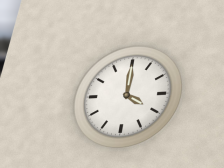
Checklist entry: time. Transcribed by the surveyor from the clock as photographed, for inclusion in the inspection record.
4:00
